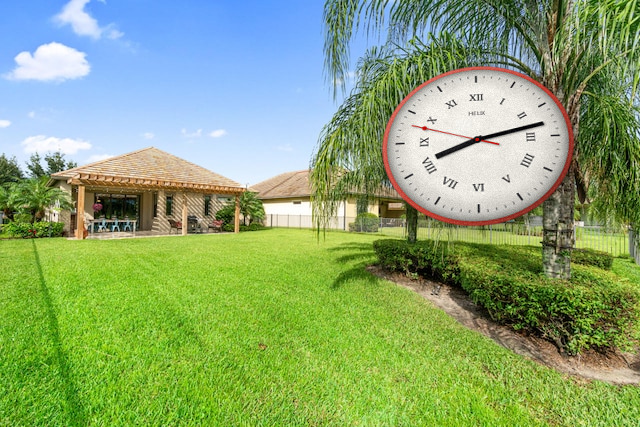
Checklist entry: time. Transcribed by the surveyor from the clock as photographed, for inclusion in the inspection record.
8:12:48
